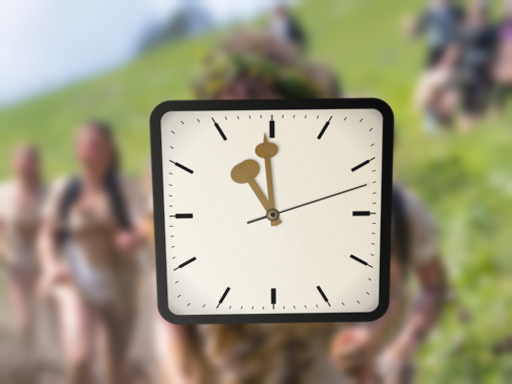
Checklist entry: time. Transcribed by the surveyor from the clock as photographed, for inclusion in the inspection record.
10:59:12
